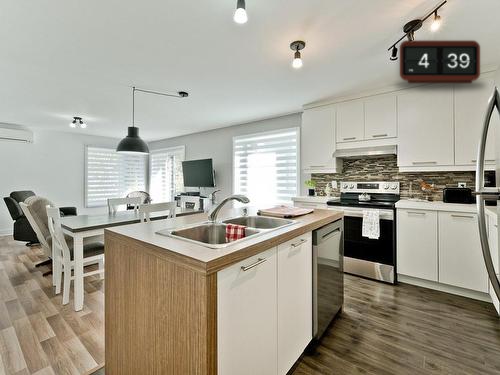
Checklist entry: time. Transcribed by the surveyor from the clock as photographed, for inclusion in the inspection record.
4:39
